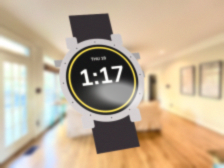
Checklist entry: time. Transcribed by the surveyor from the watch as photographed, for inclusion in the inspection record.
1:17
